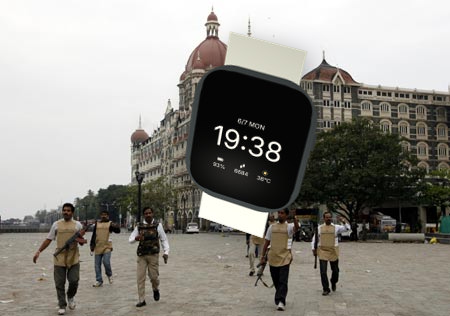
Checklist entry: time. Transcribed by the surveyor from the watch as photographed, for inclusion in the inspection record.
19:38
